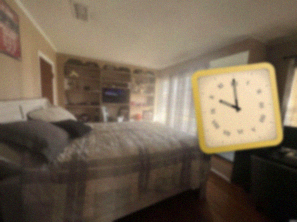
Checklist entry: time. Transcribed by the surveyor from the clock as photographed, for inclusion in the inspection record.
10:00
